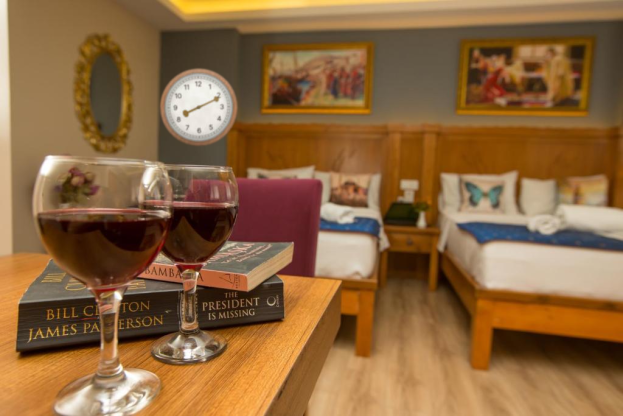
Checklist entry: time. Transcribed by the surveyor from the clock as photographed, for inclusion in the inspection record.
8:11
